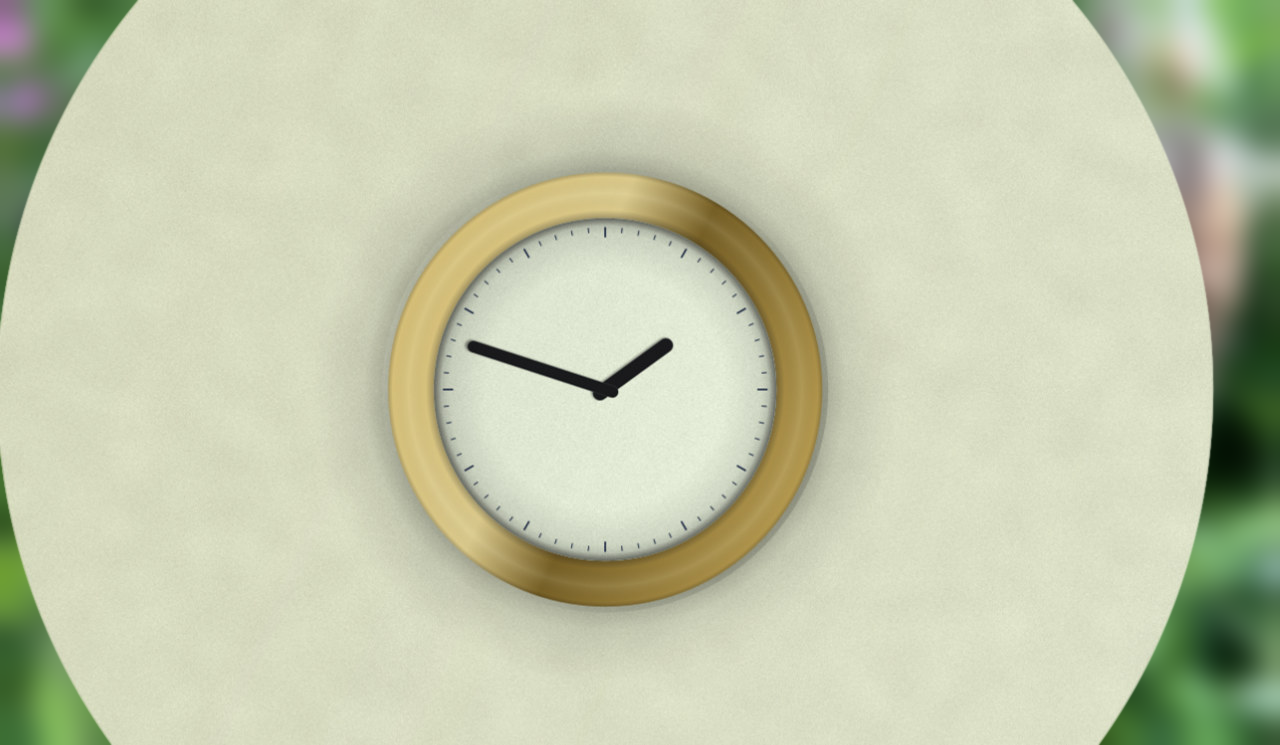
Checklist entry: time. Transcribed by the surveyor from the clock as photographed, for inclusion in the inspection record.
1:48
